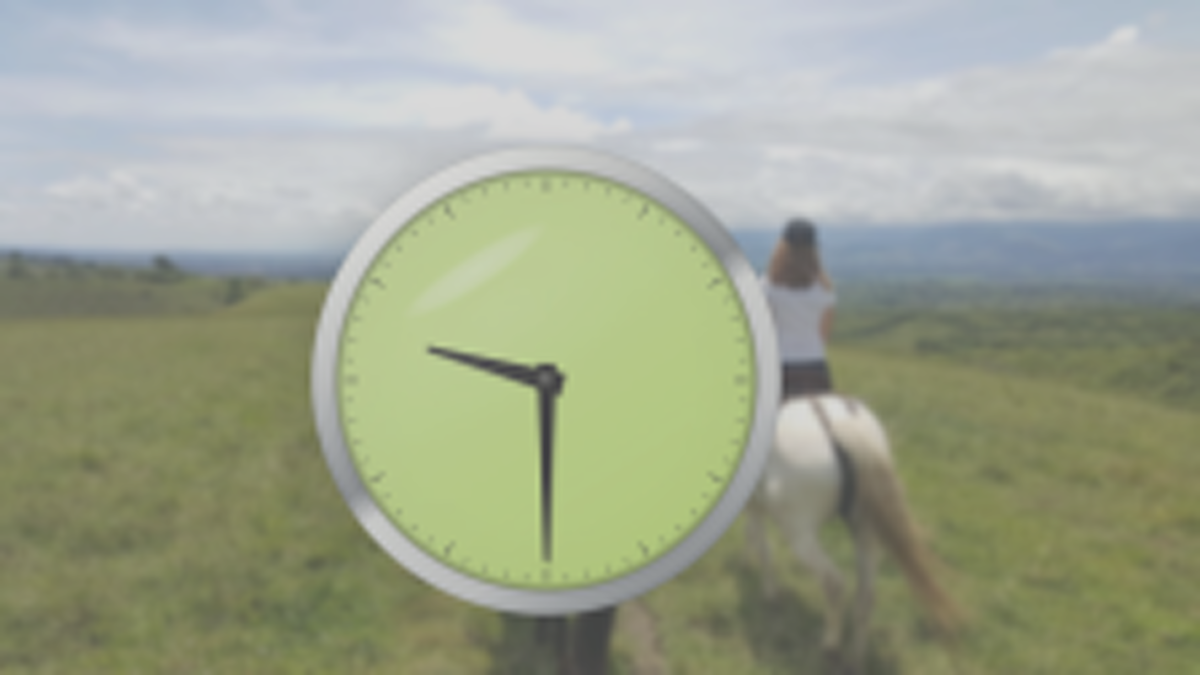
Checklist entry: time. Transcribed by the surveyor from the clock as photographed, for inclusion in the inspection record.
9:30
